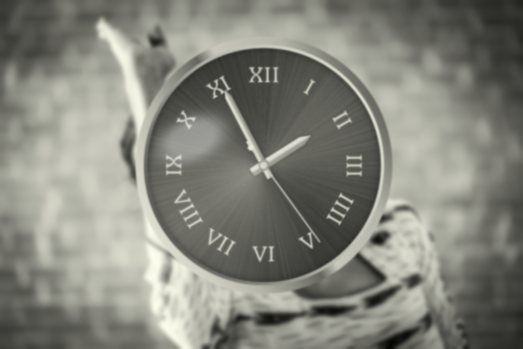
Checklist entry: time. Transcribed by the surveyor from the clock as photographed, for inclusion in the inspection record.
1:55:24
